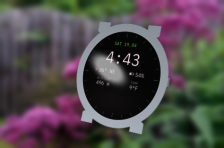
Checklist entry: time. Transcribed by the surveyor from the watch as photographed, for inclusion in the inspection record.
4:43
